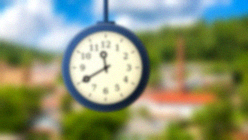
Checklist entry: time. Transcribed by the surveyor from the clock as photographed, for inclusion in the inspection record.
11:40
